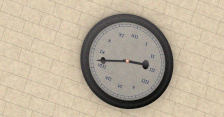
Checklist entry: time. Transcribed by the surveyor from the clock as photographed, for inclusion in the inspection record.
2:42
